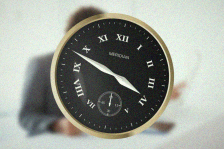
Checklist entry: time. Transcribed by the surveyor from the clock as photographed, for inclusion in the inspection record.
3:48
